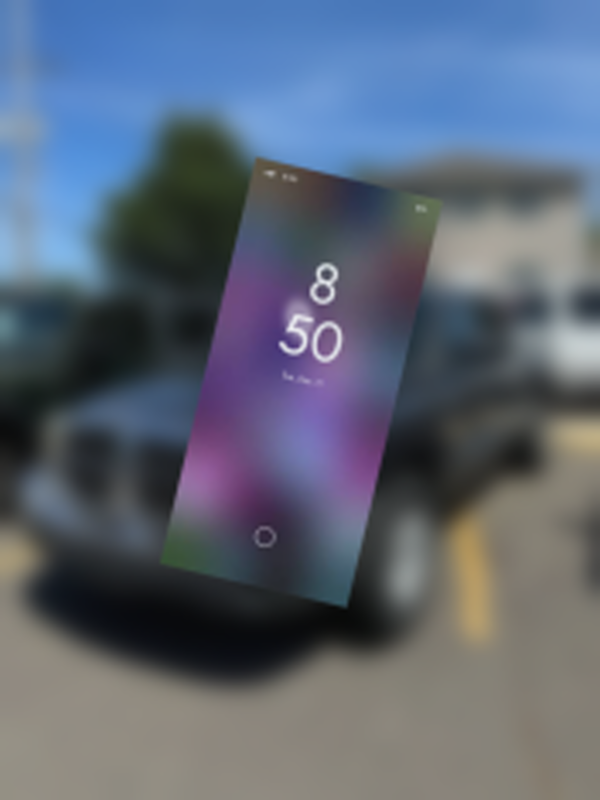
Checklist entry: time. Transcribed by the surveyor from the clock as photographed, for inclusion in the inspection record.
8:50
